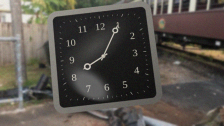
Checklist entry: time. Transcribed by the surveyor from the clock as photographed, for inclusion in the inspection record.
8:05
